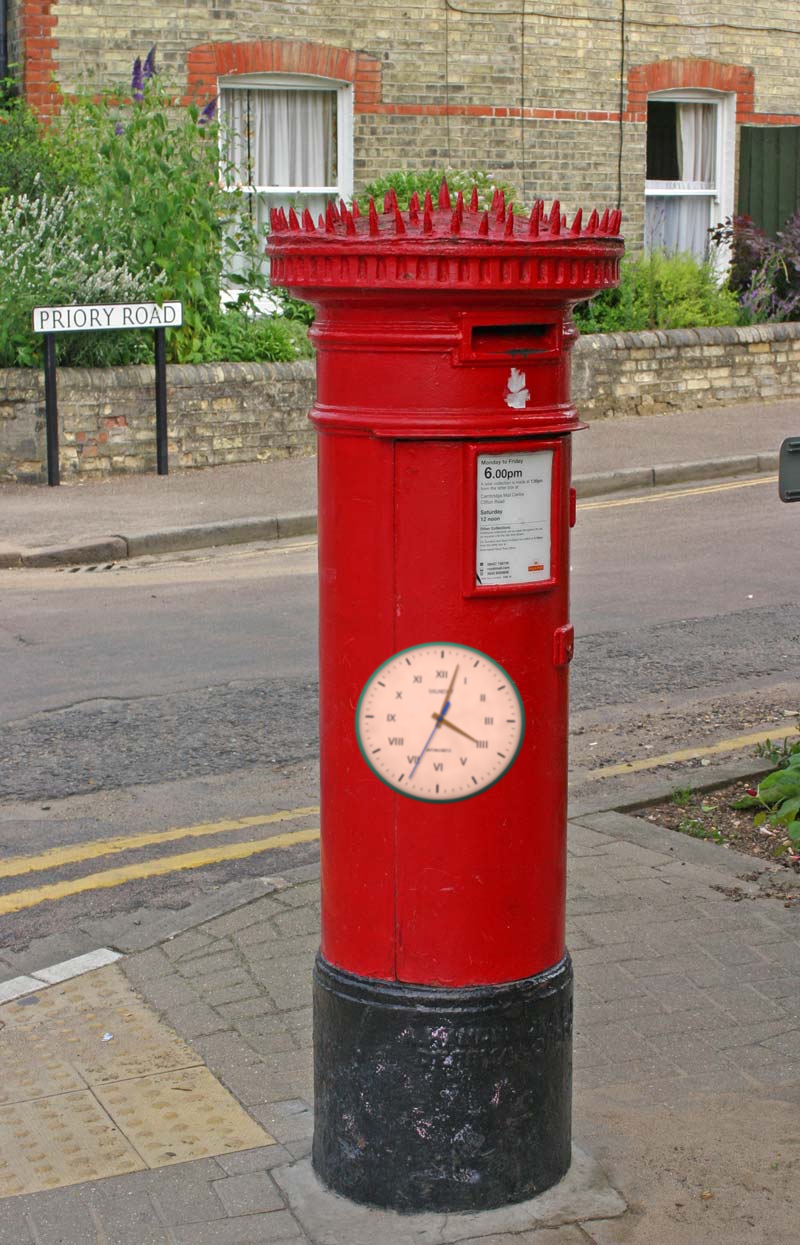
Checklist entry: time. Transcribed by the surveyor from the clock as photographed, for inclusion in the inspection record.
4:02:34
